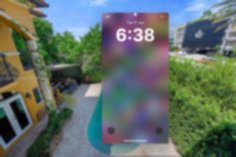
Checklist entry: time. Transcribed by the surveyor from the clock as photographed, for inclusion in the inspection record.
6:38
